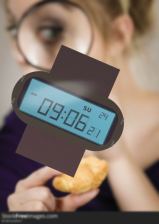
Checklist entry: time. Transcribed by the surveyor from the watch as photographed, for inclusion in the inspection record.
9:06:21
